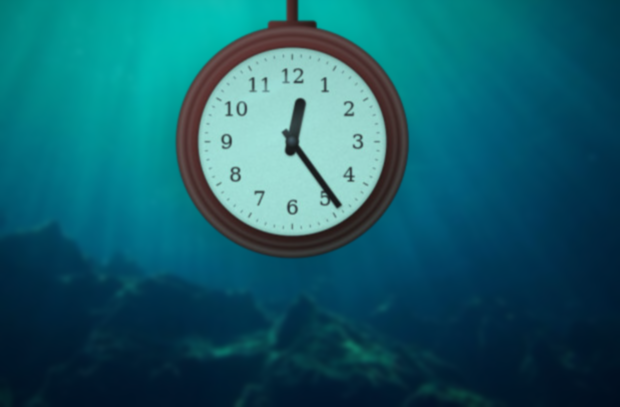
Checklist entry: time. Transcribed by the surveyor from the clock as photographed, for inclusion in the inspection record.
12:24
